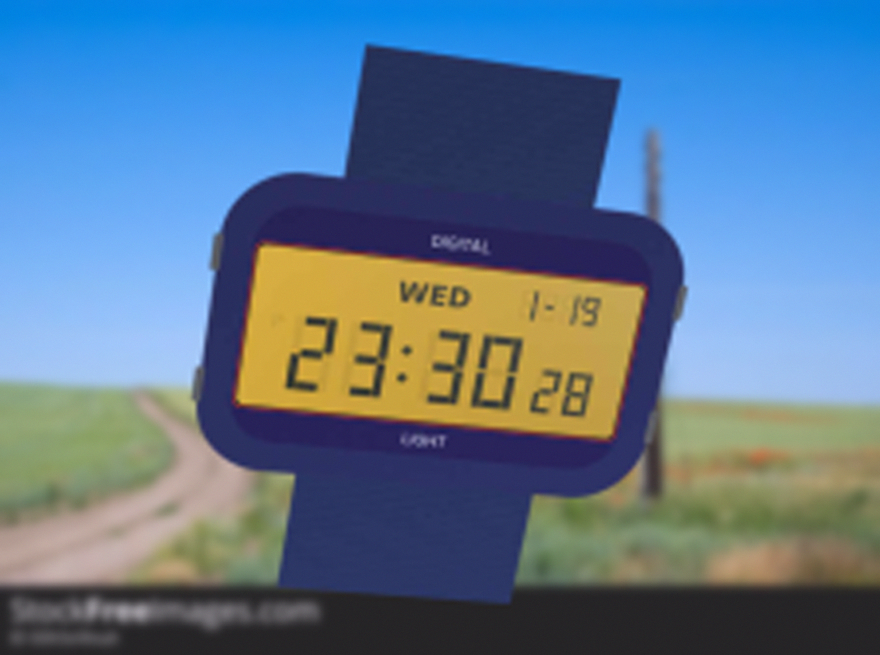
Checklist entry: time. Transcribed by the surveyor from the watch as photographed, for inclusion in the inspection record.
23:30:28
